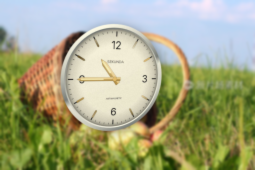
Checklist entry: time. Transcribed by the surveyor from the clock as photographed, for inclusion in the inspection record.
10:45
